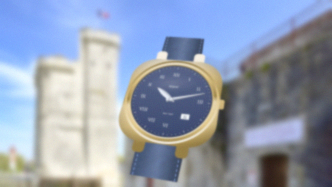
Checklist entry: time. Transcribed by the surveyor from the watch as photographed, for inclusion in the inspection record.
10:12
